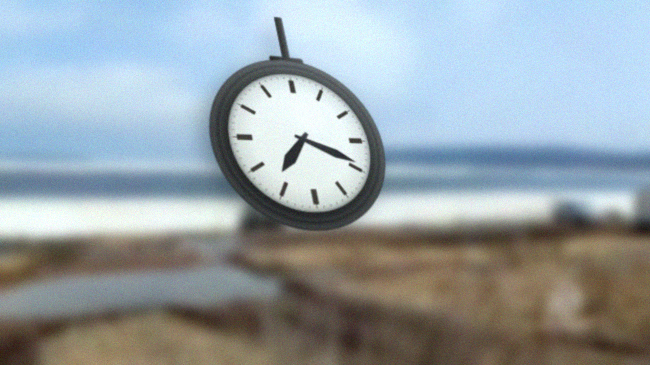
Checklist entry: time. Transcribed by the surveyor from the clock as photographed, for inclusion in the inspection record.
7:19
